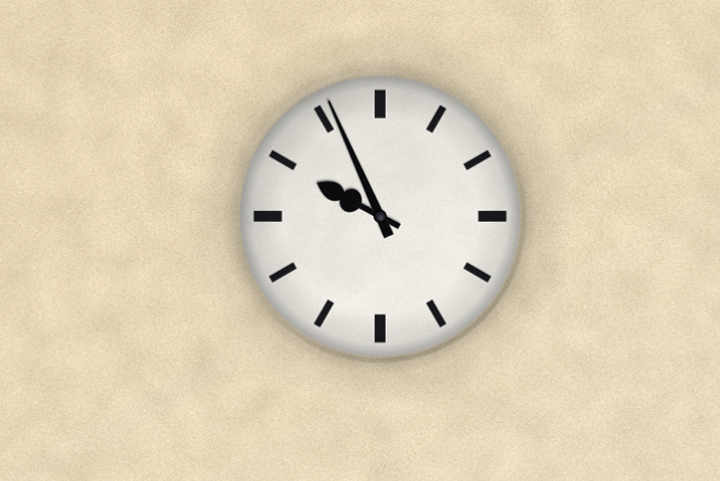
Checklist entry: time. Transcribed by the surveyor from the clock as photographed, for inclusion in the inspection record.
9:56
